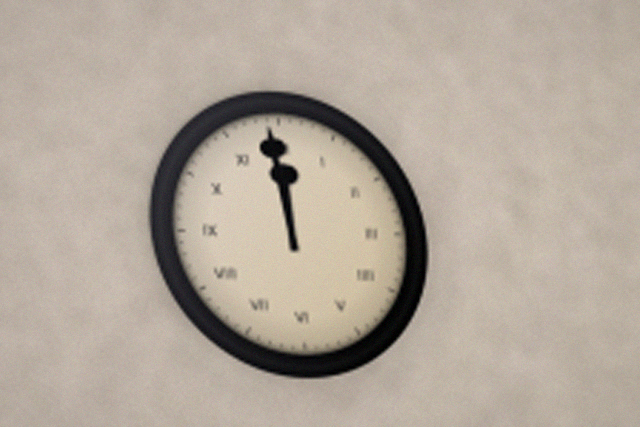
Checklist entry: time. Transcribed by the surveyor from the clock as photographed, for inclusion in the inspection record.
11:59
